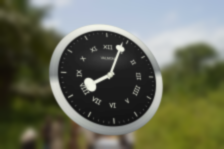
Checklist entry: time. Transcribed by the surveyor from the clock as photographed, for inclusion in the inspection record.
8:04
